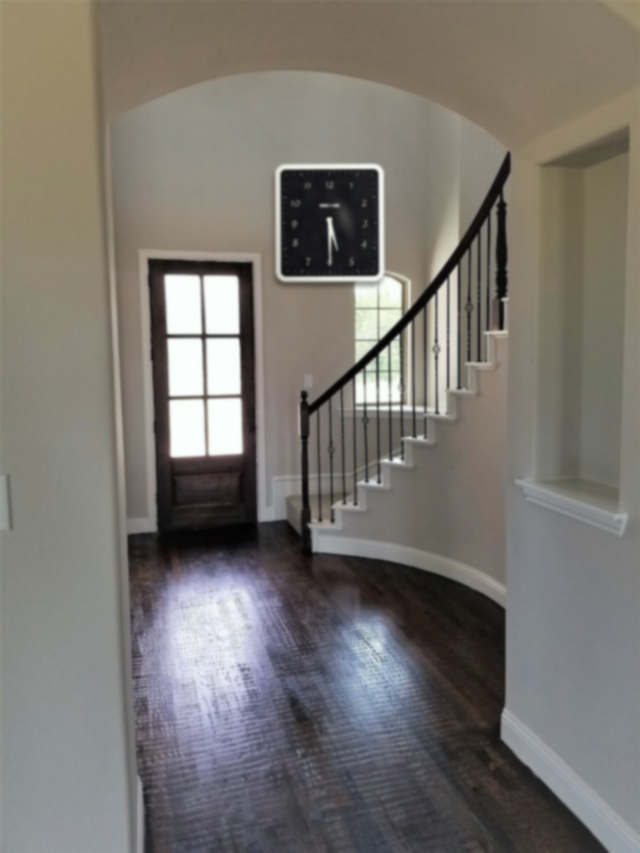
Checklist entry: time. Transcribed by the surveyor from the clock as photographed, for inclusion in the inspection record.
5:30
